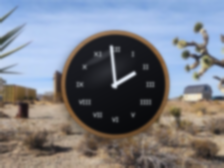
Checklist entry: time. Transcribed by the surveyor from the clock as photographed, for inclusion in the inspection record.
1:59
